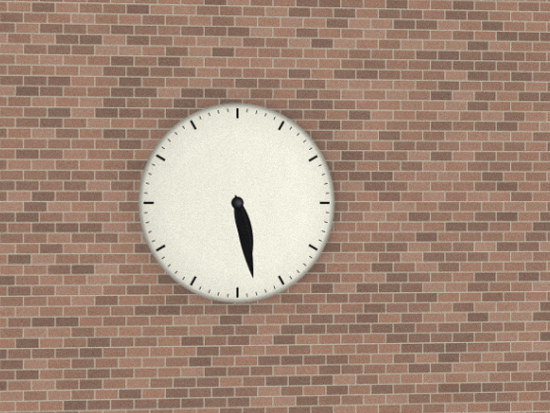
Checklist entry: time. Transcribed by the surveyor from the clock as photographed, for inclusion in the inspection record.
5:28
